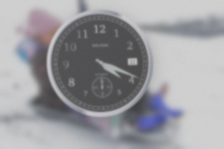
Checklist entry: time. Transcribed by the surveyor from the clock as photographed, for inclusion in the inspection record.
4:19
